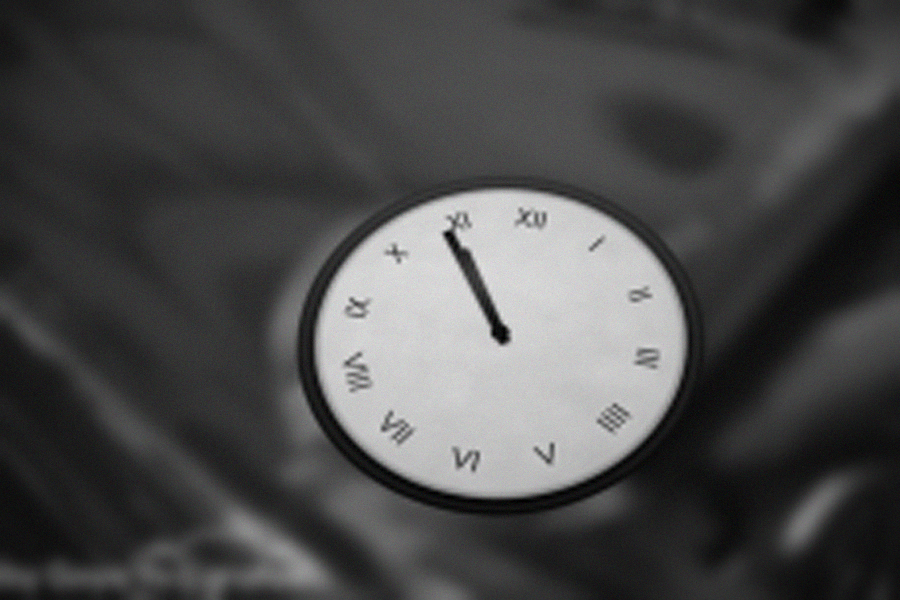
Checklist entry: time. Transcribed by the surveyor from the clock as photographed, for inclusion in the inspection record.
10:54
